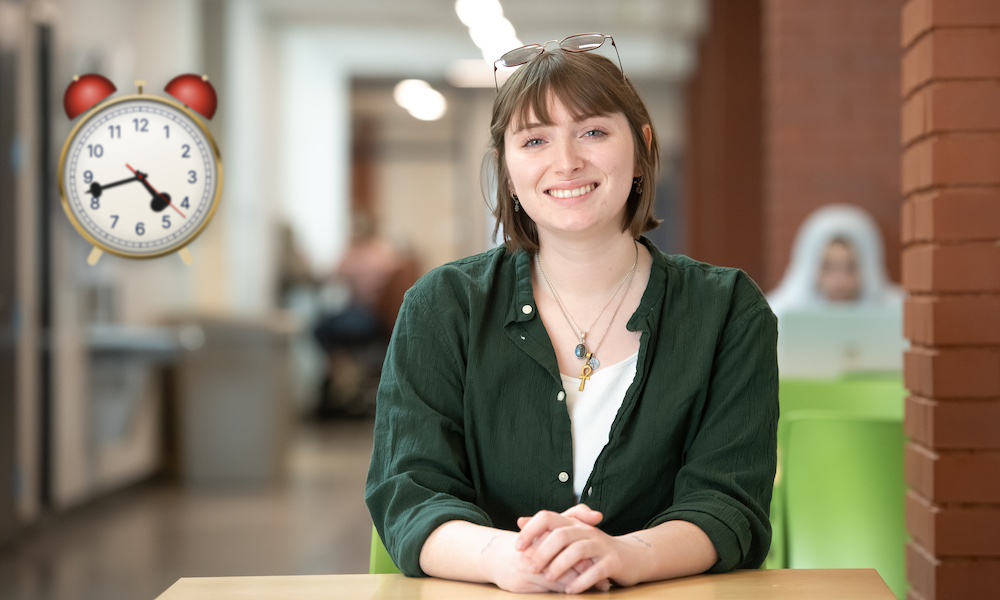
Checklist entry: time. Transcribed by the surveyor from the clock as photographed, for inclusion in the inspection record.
4:42:22
